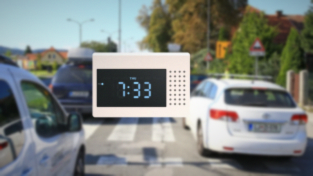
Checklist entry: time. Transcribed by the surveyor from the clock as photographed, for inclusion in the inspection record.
7:33
